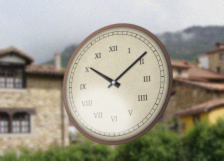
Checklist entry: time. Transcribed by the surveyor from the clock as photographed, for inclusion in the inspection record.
10:09
